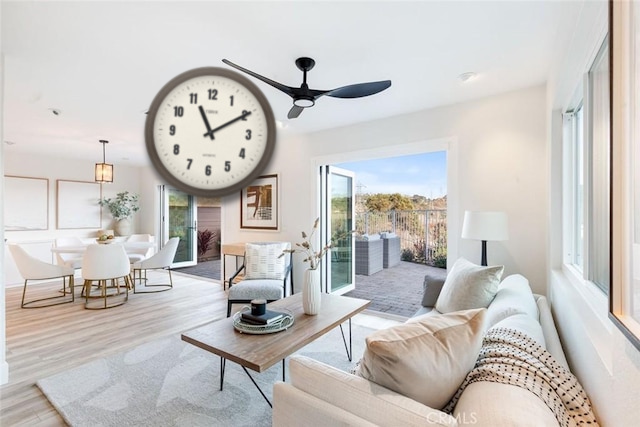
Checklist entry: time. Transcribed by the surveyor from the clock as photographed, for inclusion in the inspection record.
11:10
